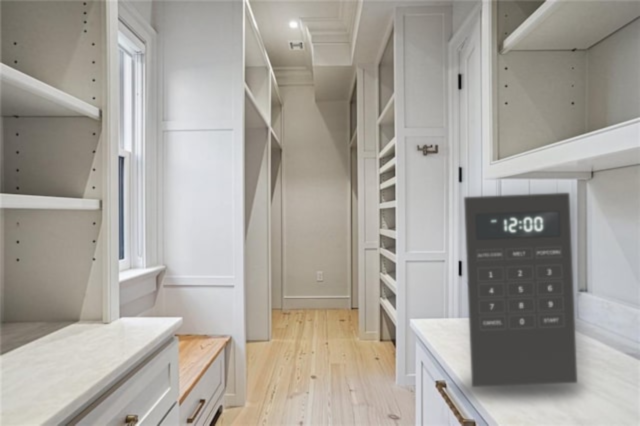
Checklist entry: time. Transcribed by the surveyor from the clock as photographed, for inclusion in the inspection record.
12:00
